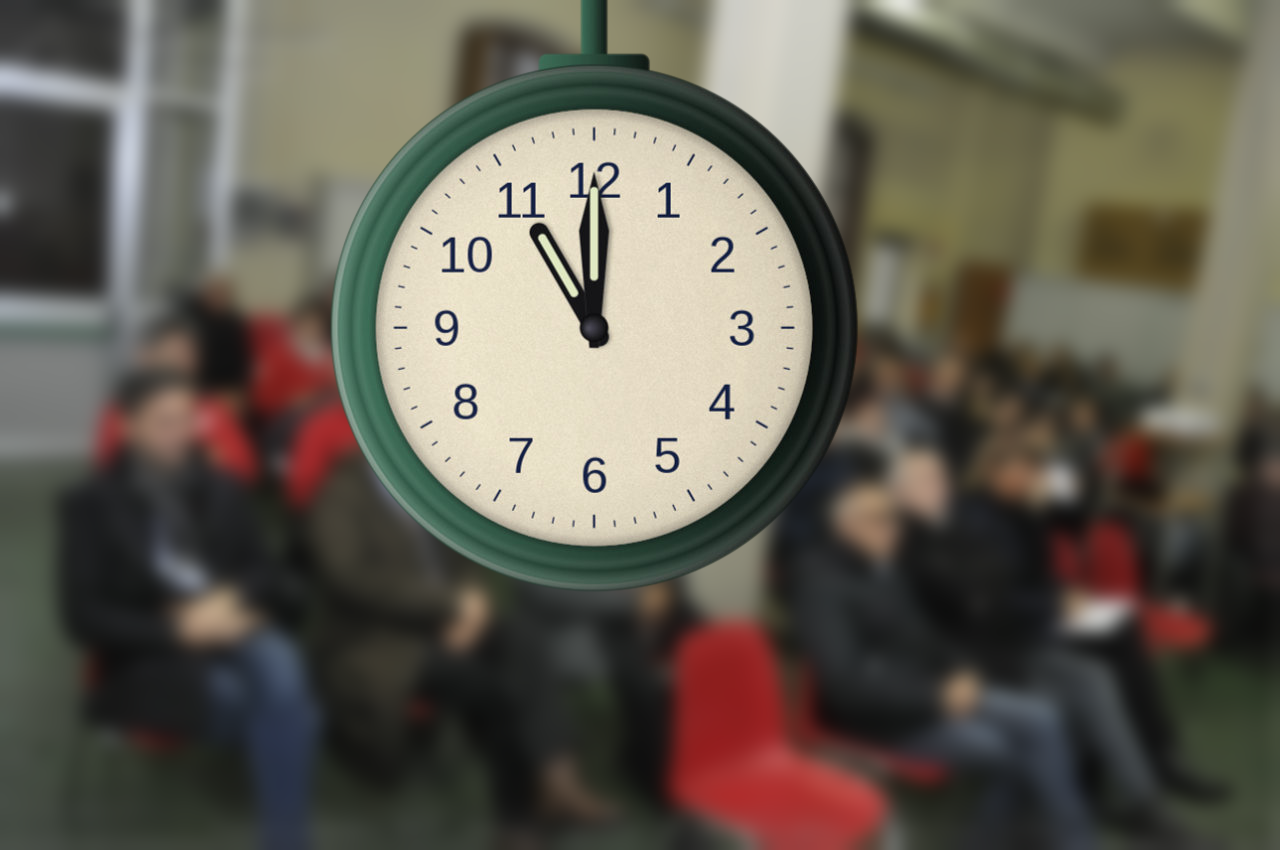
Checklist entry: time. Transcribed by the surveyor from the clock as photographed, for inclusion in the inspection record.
11:00
